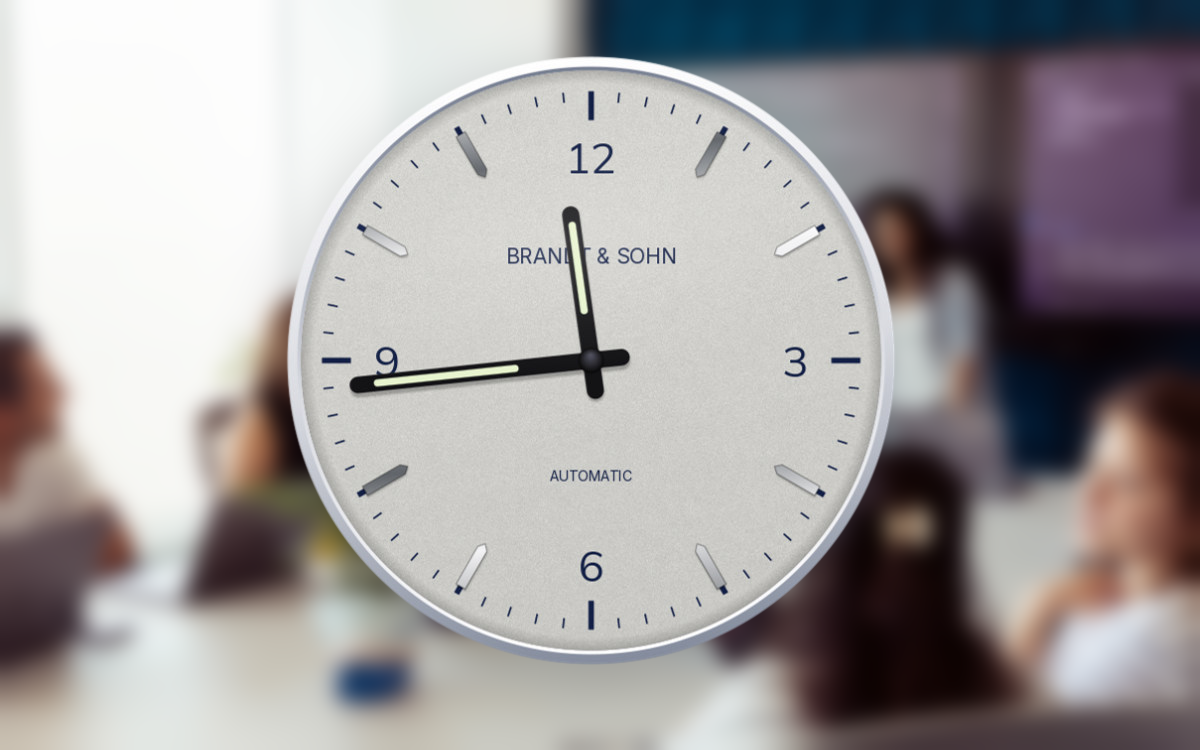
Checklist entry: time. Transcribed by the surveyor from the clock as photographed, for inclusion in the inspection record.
11:44
